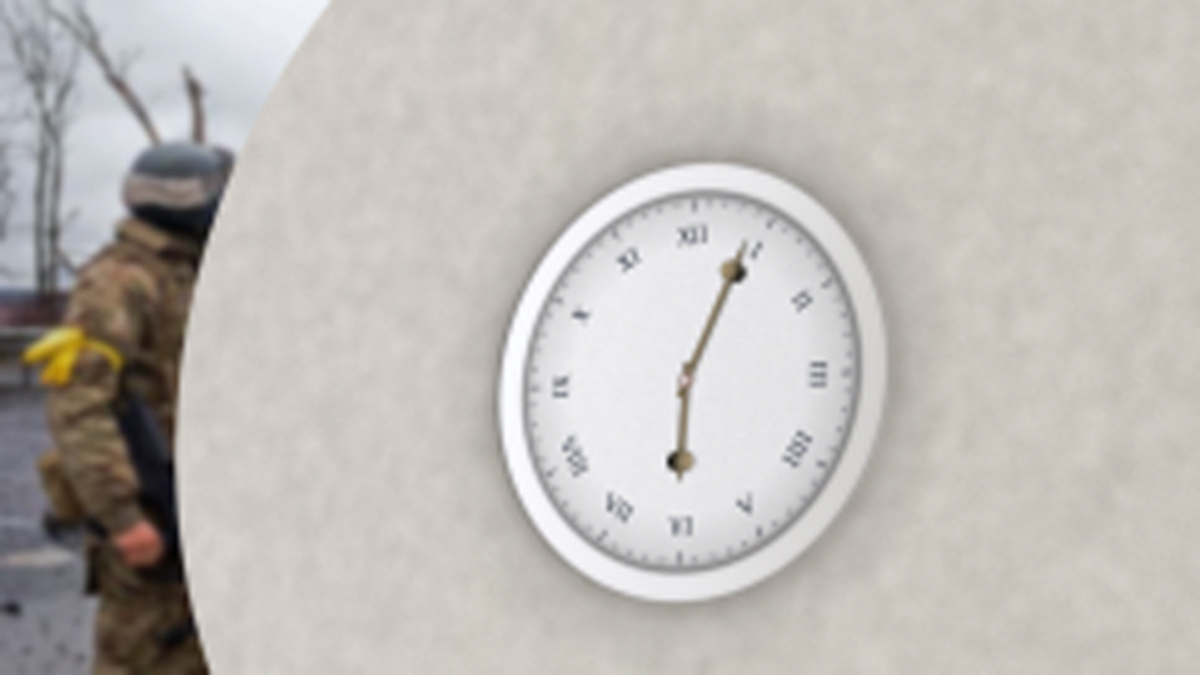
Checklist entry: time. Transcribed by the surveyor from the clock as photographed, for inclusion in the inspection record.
6:04
